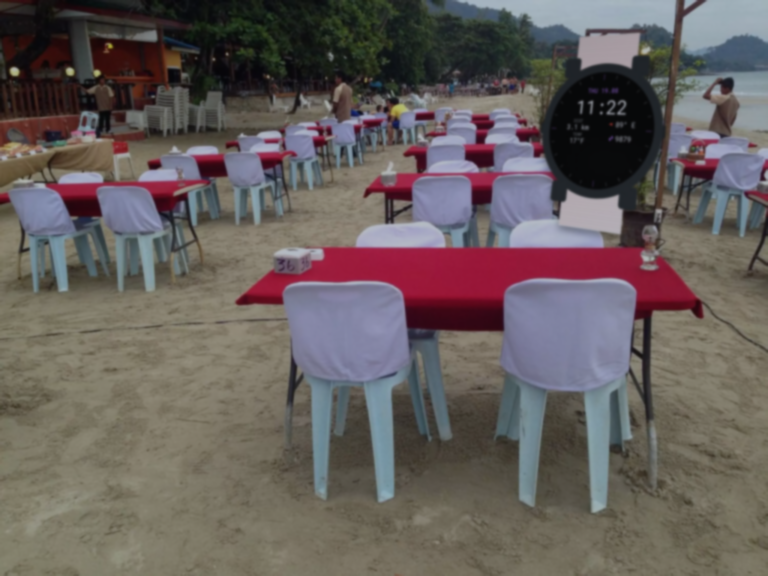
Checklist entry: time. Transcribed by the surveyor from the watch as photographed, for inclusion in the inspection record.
11:22
